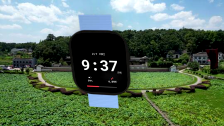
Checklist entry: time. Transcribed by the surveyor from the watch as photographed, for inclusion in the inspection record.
9:37
